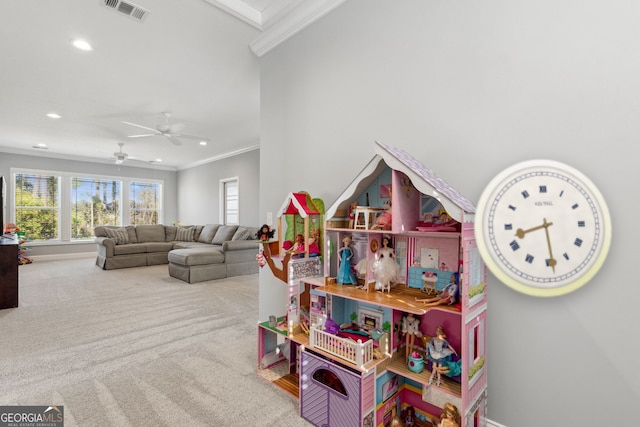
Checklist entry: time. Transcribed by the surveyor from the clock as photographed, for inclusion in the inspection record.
8:29
